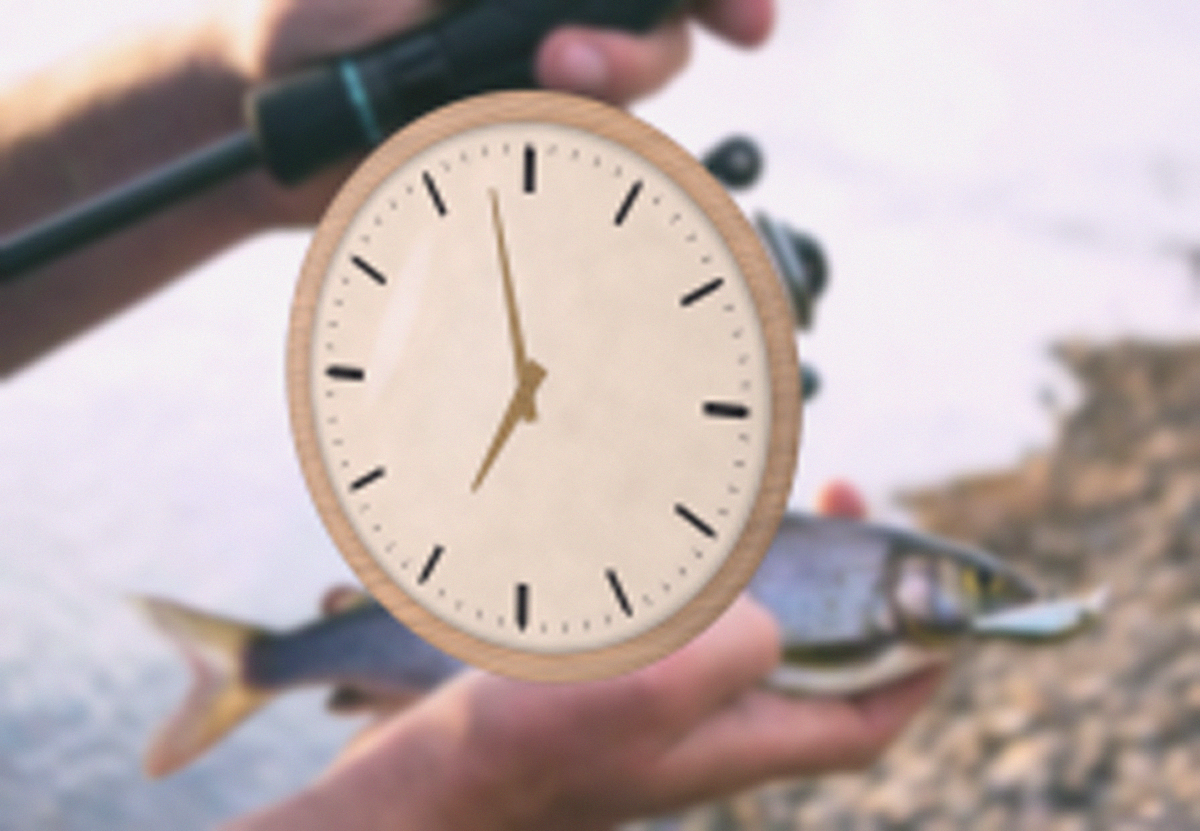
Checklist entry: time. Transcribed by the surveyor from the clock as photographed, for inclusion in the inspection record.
6:58
